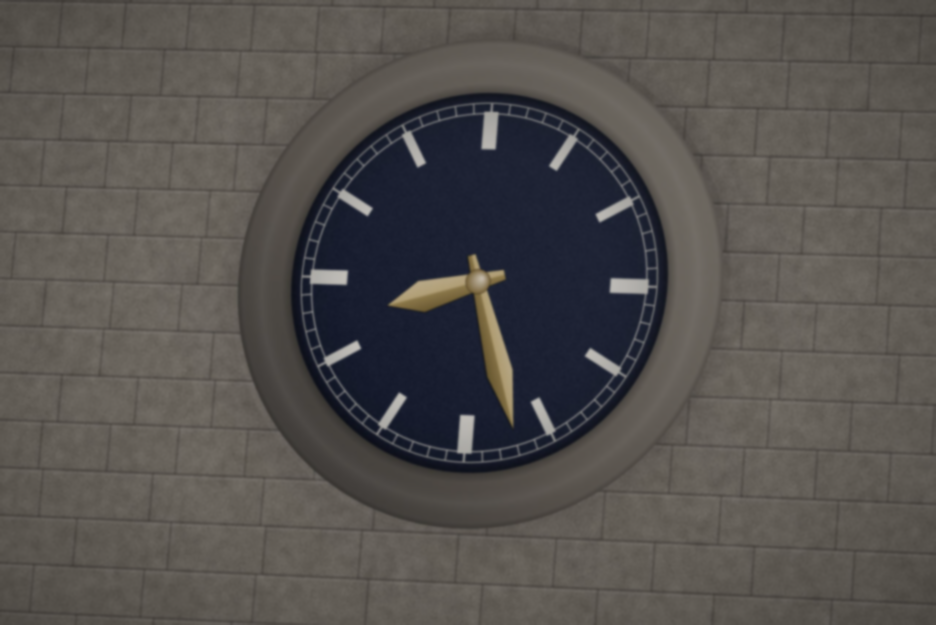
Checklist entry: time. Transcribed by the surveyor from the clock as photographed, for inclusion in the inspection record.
8:27
